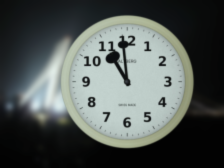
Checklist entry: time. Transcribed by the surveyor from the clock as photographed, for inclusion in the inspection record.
10:59
